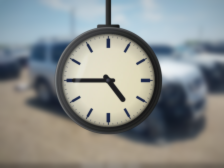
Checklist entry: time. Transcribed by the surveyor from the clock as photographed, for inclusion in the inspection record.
4:45
